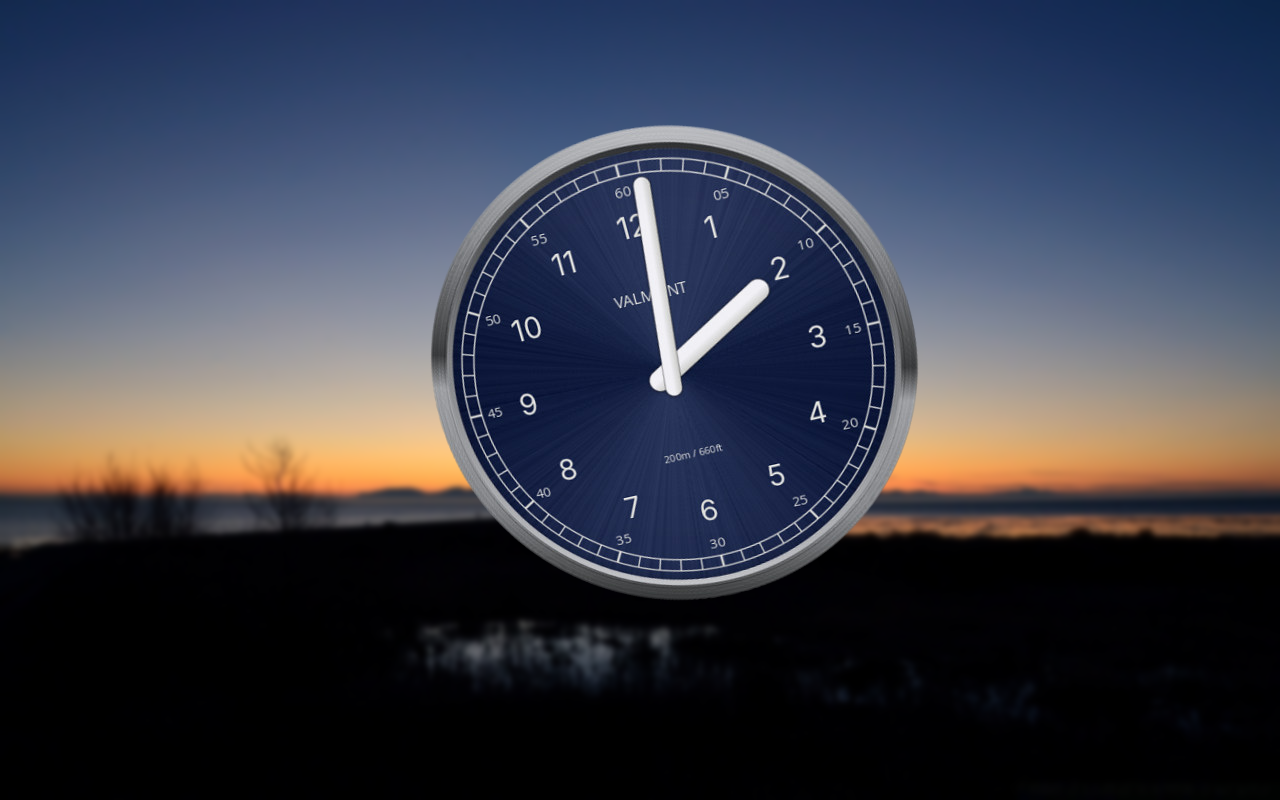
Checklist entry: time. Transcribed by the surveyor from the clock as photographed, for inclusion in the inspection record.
2:01
